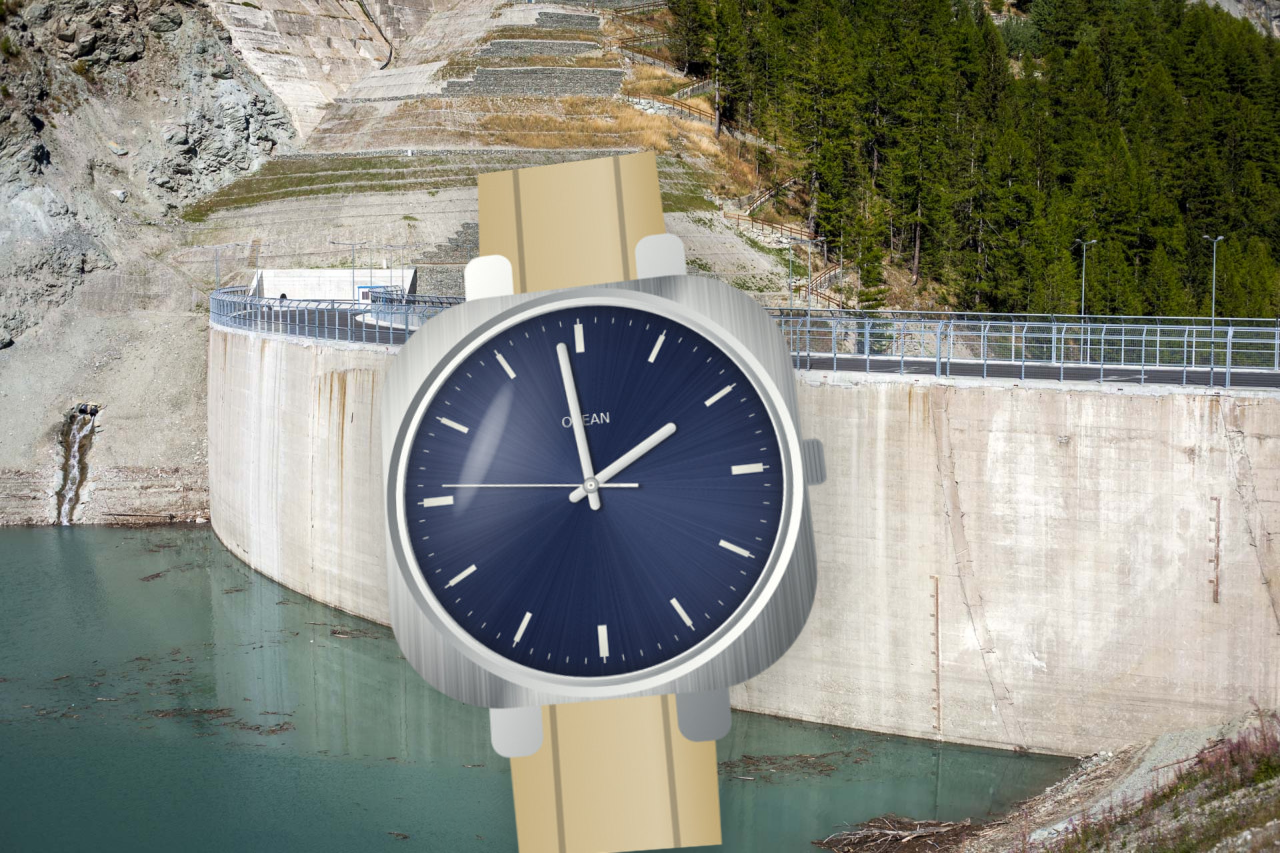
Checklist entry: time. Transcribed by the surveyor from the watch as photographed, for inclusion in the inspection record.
1:58:46
